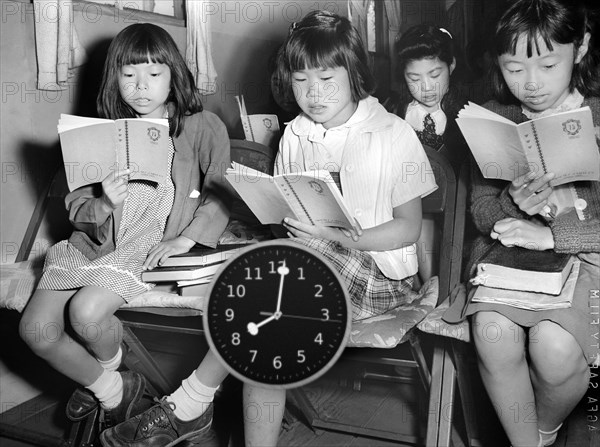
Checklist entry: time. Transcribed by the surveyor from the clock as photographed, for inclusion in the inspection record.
8:01:16
